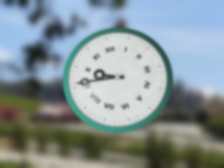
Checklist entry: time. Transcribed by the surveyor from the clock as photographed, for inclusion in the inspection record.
9:46
